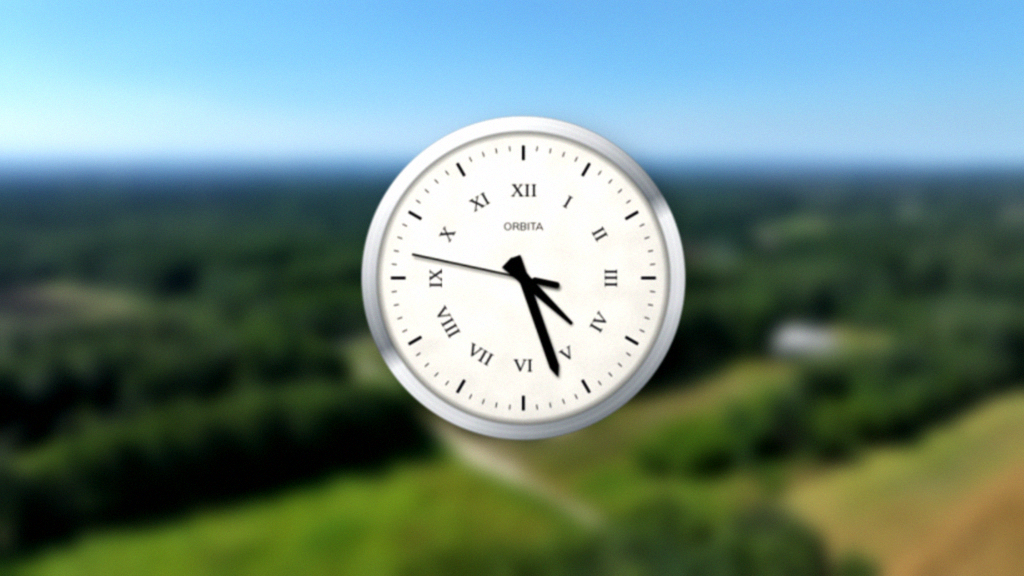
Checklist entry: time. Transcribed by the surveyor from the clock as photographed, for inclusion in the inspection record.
4:26:47
